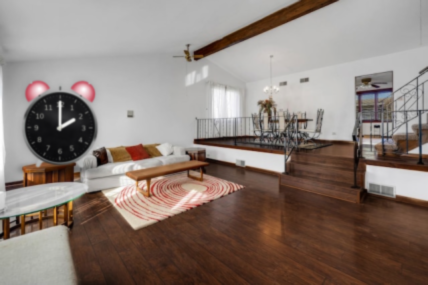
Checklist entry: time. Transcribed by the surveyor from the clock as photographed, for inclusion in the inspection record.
2:00
